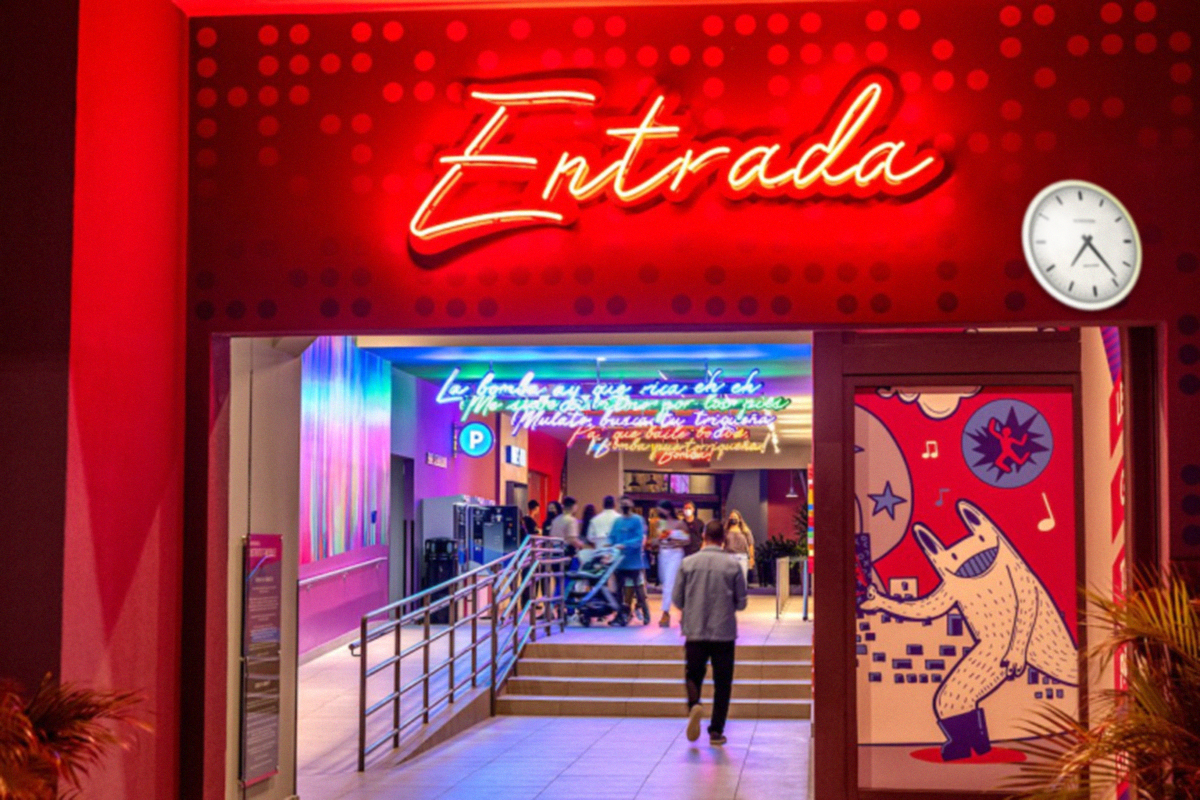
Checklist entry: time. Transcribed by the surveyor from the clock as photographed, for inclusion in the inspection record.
7:24
